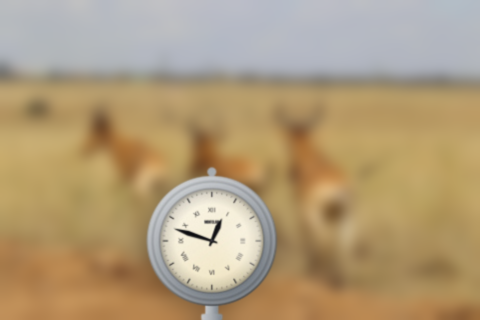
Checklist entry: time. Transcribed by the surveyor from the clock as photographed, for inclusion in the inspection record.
12:48
